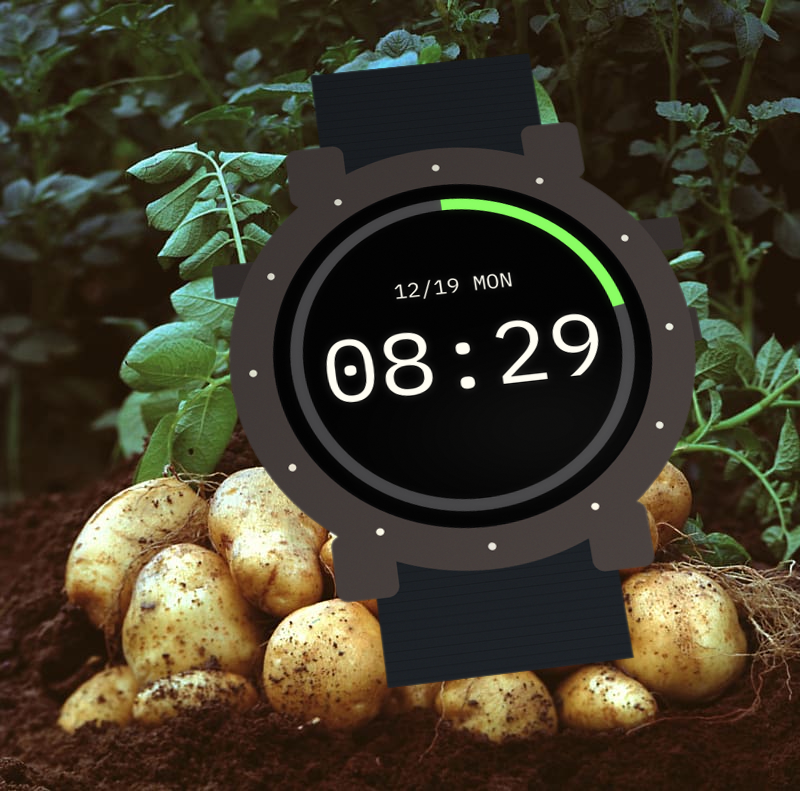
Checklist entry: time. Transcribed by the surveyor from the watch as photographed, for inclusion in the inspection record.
8:29
